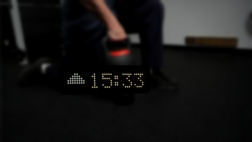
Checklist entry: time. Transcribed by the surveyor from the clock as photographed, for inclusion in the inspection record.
15:33
